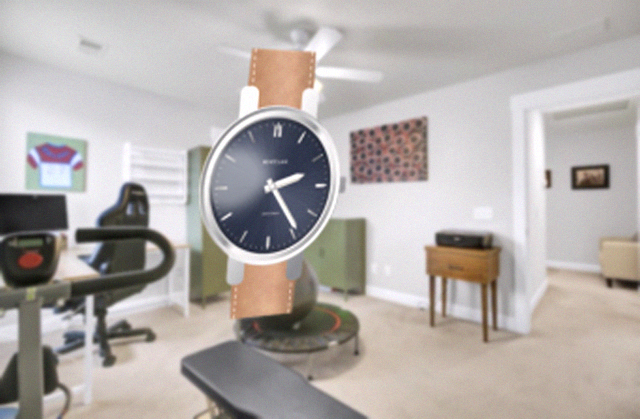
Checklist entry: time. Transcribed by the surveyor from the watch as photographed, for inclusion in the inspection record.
2:24
